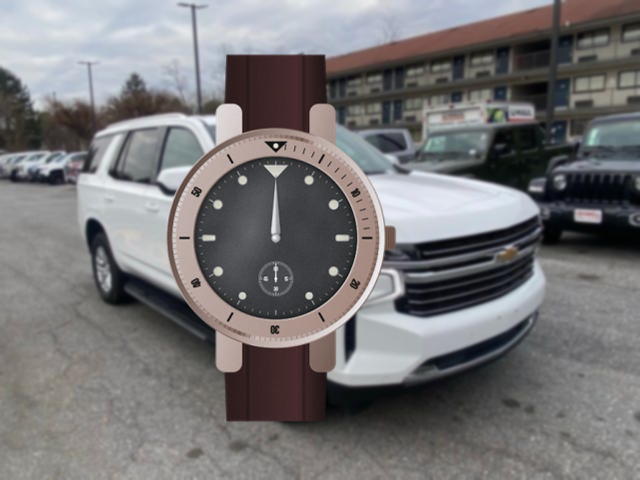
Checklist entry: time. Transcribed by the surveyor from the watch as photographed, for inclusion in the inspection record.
12:00
